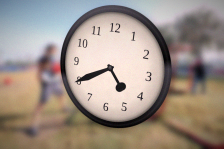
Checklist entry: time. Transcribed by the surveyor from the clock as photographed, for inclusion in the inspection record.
4:40
